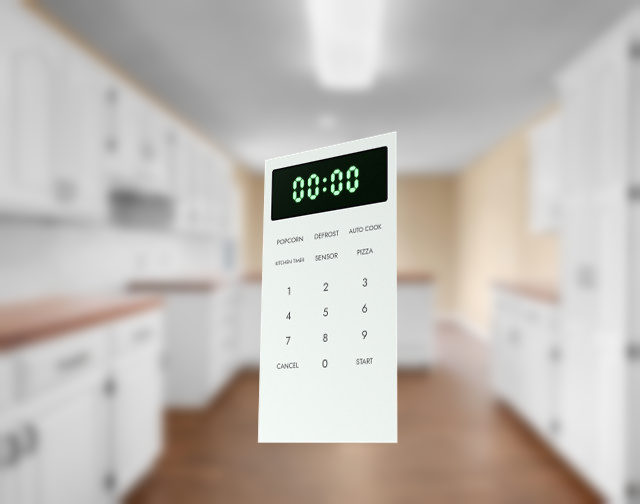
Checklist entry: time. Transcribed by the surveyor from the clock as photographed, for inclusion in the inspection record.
0:00
